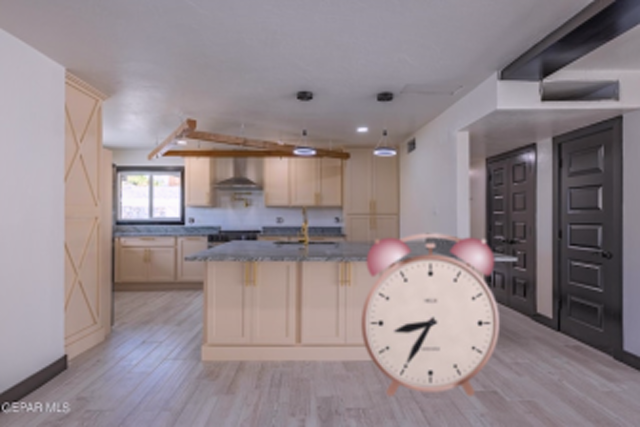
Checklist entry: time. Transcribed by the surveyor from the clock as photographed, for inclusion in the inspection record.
8:35
